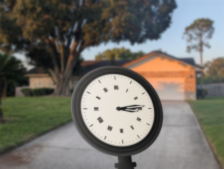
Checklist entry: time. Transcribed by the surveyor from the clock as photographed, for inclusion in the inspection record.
3:14
